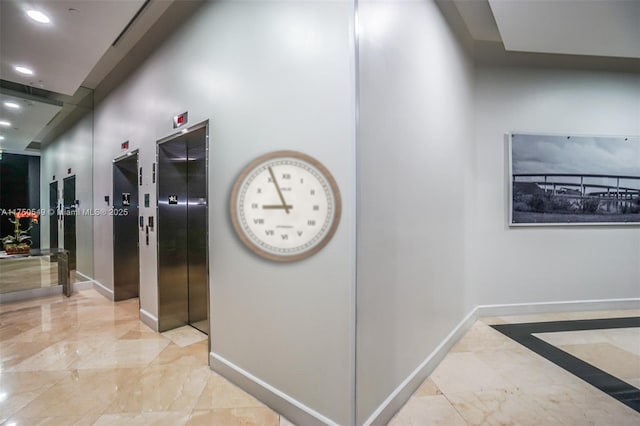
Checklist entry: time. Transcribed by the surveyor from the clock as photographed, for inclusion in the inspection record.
8:56
